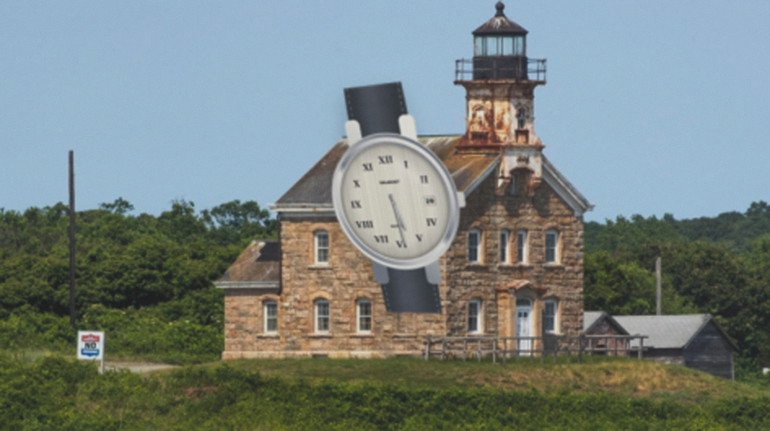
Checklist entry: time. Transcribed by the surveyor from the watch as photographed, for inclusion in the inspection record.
5:29
